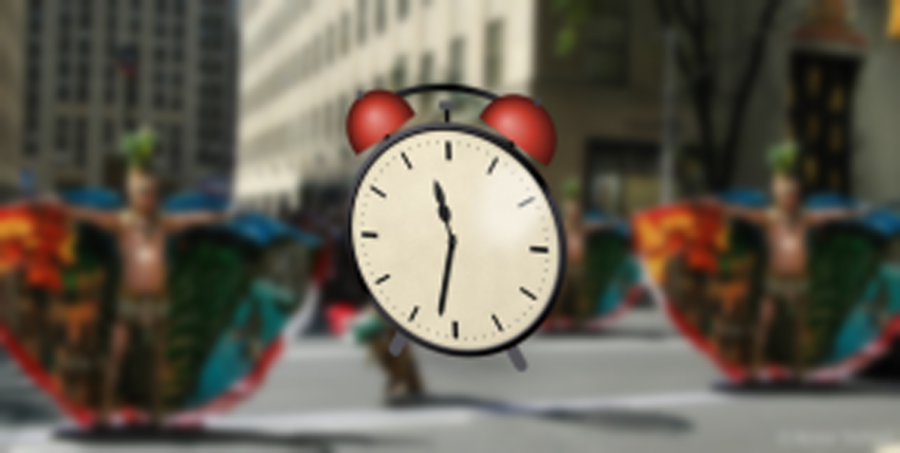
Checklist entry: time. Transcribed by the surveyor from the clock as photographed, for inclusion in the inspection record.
11:32
